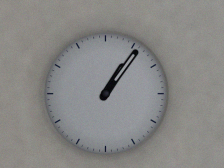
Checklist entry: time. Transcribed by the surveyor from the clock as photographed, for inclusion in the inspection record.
1:06
